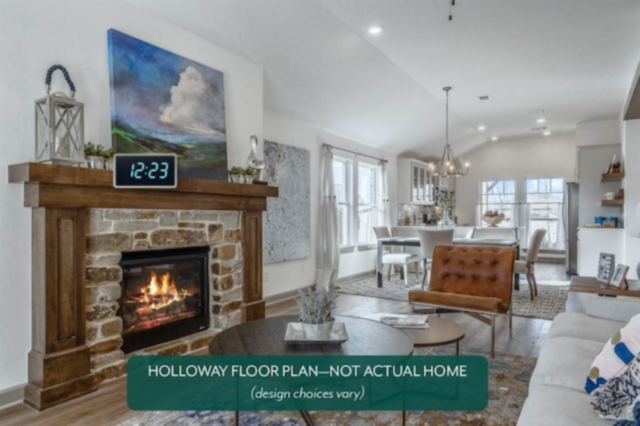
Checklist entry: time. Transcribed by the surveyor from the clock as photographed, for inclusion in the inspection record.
12:23
